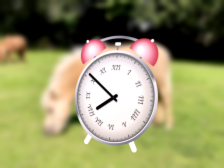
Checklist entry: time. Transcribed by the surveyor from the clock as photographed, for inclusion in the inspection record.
7:51
